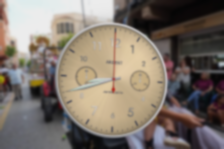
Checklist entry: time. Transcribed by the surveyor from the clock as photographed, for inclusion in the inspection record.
8:42
